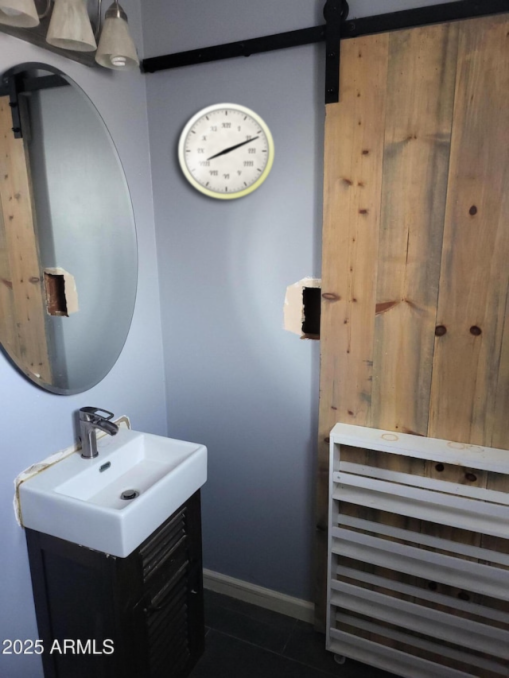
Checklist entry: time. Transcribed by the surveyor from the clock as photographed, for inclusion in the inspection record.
8:11
